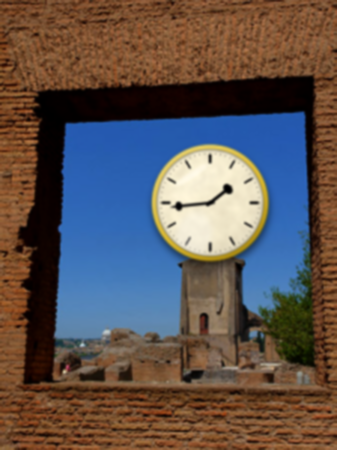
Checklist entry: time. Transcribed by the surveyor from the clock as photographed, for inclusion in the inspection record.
1:44
